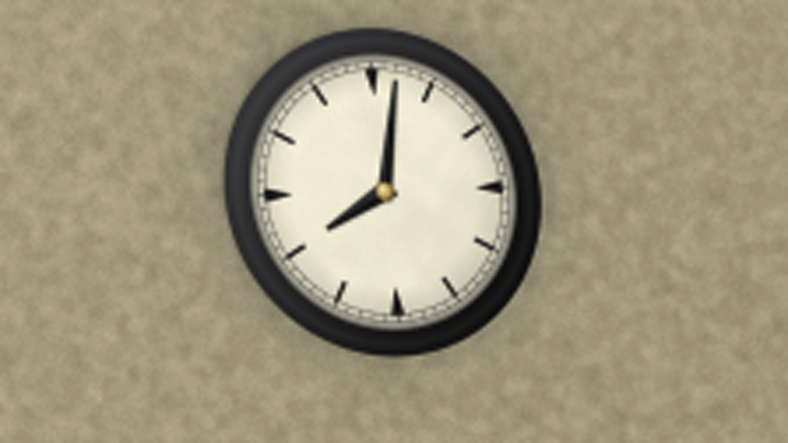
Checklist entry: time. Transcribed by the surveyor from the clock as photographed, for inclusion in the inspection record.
8:02
